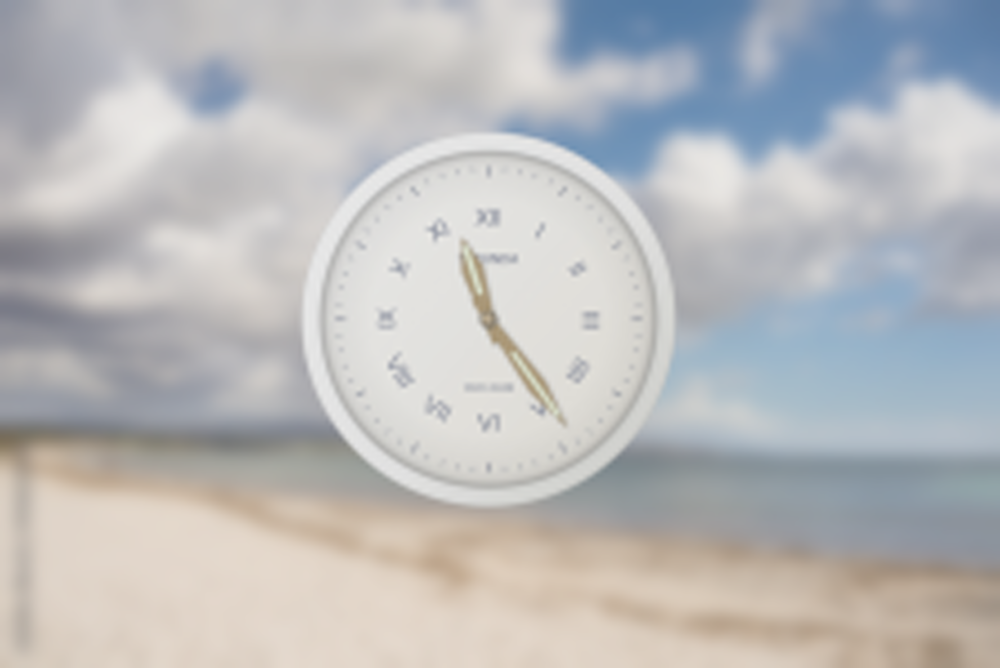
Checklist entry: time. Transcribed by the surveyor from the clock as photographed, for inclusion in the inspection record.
11:24
